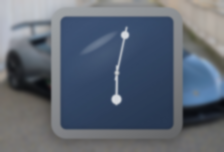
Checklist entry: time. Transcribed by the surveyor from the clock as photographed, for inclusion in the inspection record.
6:02
